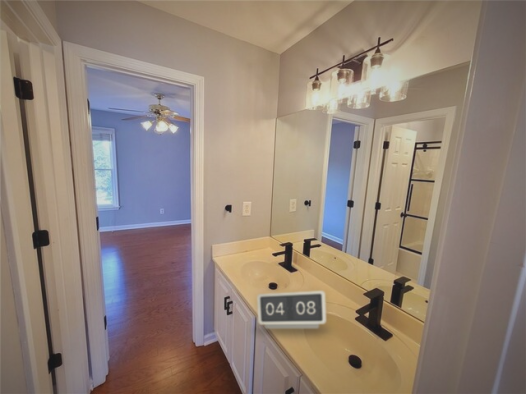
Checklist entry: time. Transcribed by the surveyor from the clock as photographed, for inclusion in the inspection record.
4:08
